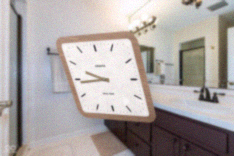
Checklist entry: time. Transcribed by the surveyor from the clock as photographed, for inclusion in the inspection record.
9:44
